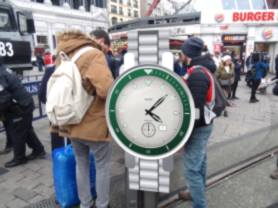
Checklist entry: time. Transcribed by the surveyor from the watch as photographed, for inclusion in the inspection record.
4:08
